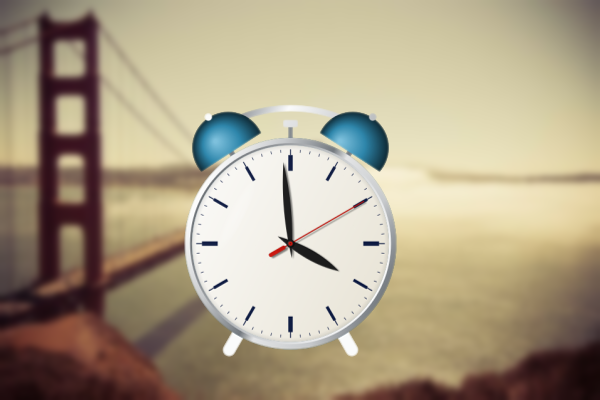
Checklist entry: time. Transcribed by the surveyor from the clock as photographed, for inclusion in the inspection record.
3:59:10
